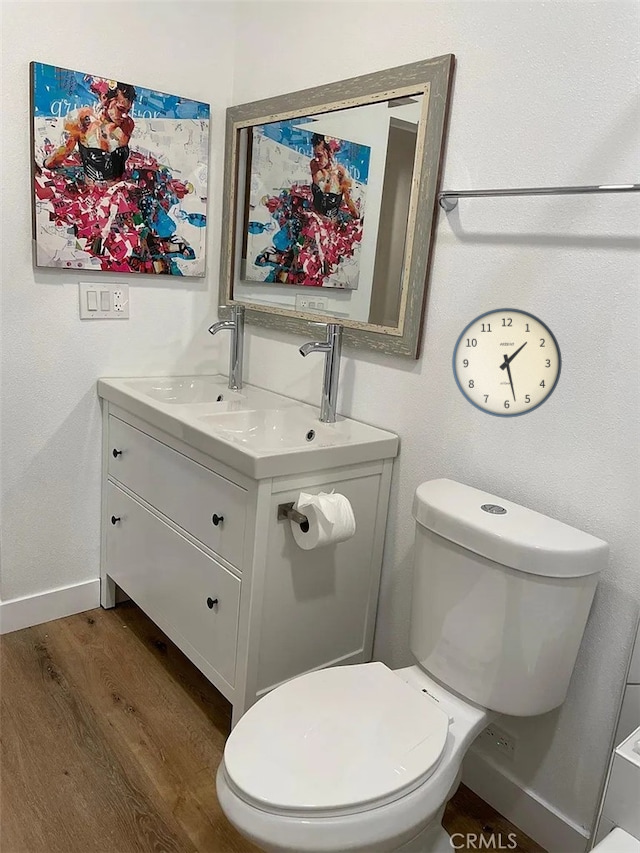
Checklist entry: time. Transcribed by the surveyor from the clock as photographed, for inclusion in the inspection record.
1:28
